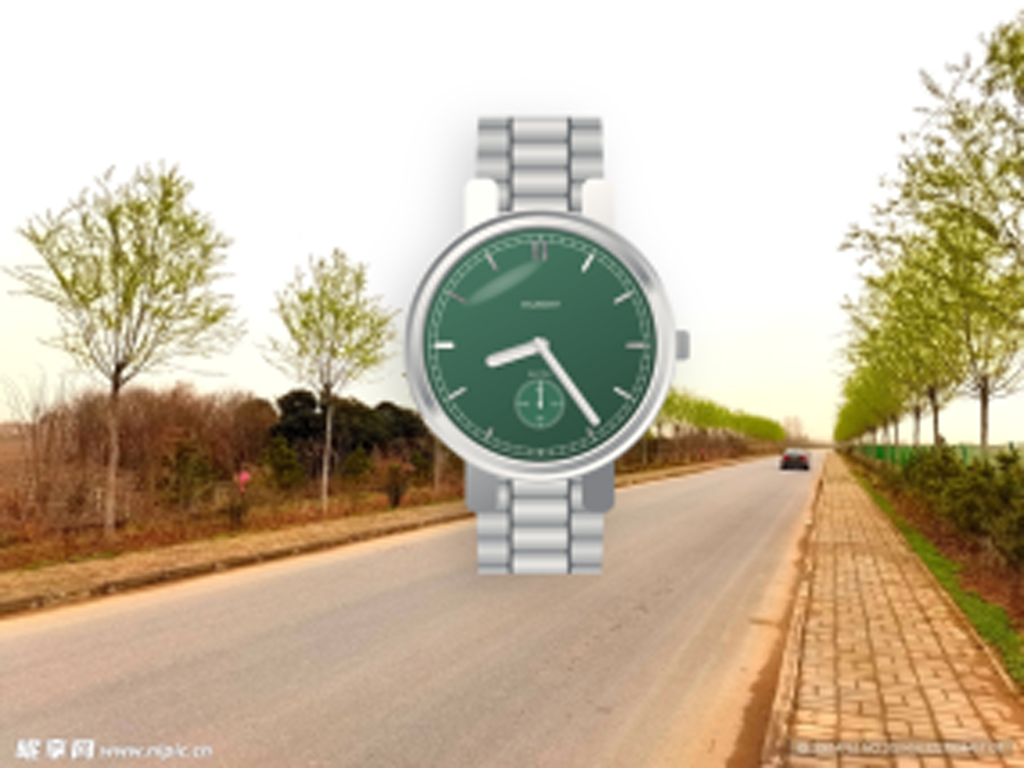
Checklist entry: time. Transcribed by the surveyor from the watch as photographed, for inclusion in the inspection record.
8:24
